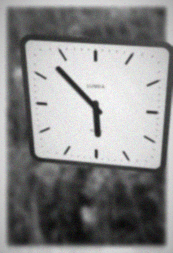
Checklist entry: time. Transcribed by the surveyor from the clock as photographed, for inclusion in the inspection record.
5:53
